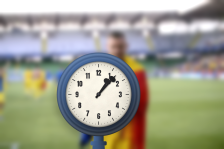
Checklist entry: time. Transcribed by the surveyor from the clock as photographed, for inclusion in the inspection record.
1:07
